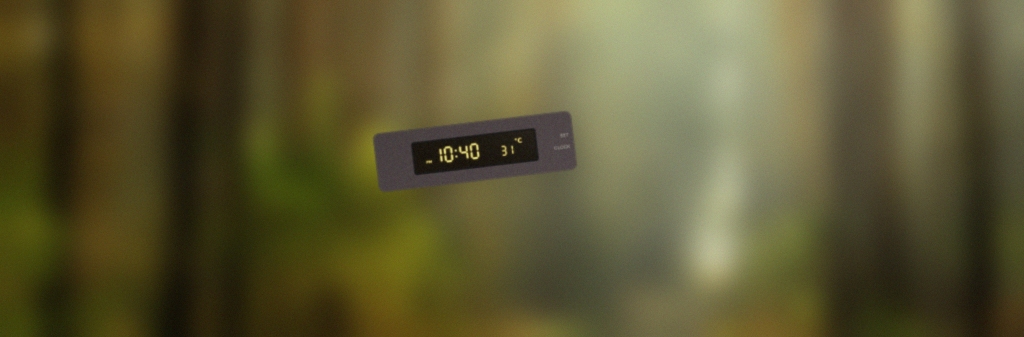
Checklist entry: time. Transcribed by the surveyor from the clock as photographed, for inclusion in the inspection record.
10:40
